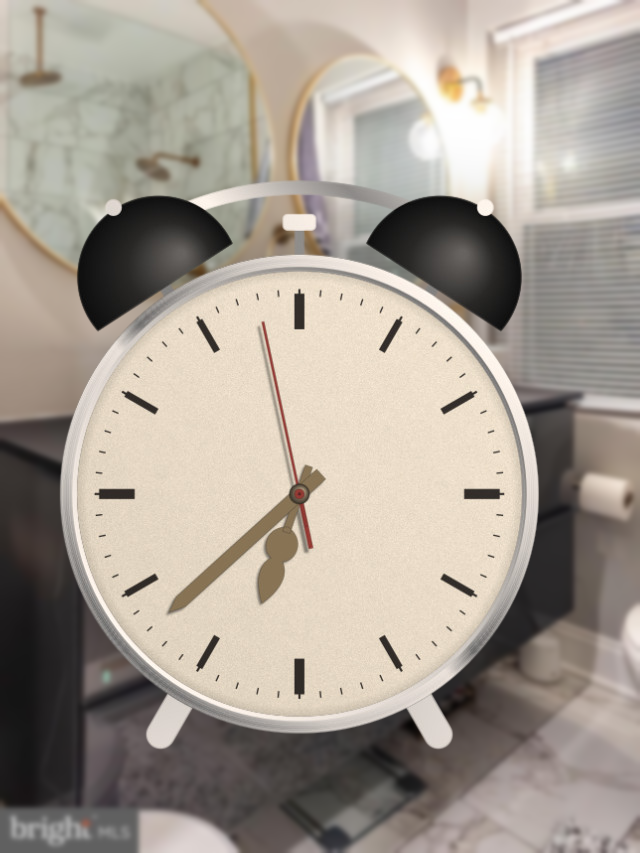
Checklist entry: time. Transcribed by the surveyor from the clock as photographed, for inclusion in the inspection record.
6:37:58
